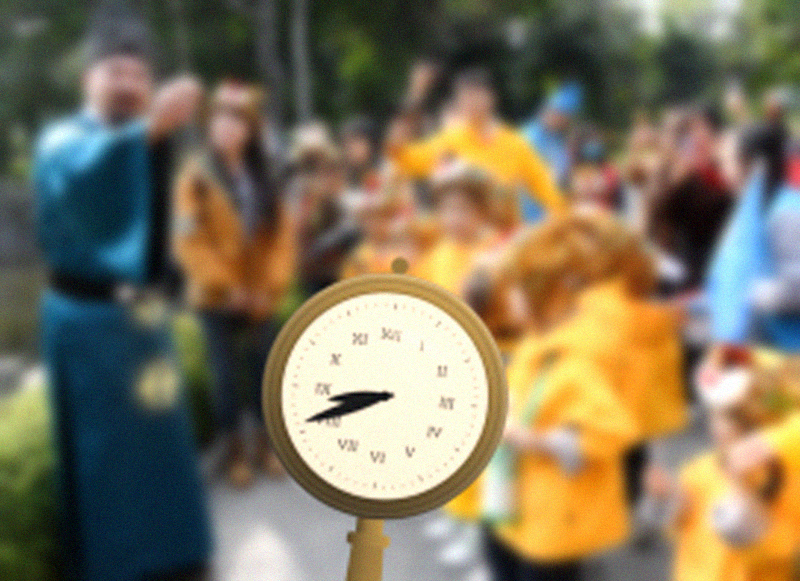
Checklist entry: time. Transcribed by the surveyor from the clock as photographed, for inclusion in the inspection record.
8:41
